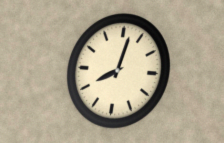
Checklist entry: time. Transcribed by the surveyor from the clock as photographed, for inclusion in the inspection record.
8:02
